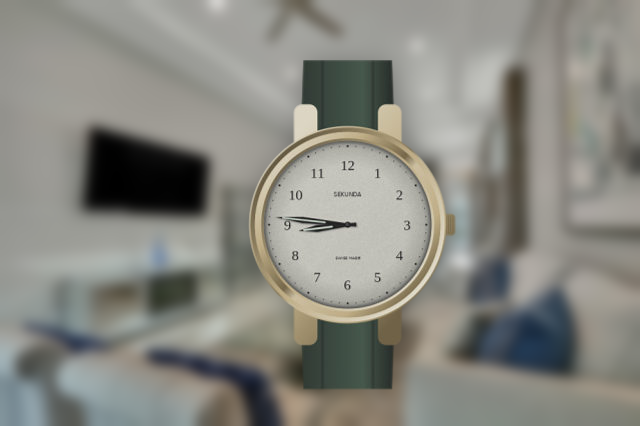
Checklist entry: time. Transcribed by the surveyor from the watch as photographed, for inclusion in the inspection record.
8:46
